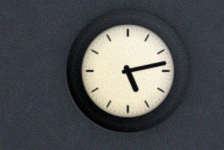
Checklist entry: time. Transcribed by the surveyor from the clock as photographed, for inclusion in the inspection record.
5:13
